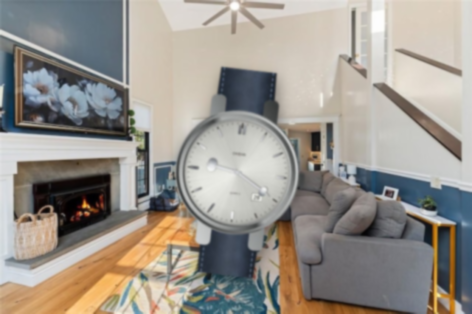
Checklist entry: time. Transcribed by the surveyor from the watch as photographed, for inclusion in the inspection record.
9:20
